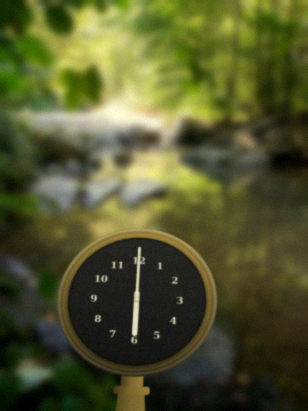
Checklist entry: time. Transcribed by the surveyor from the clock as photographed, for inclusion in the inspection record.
6:00
